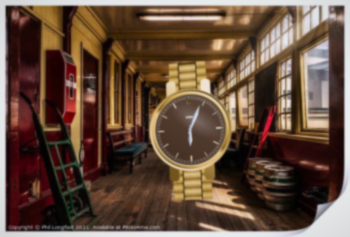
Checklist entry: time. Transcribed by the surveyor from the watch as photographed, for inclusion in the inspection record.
6:04
